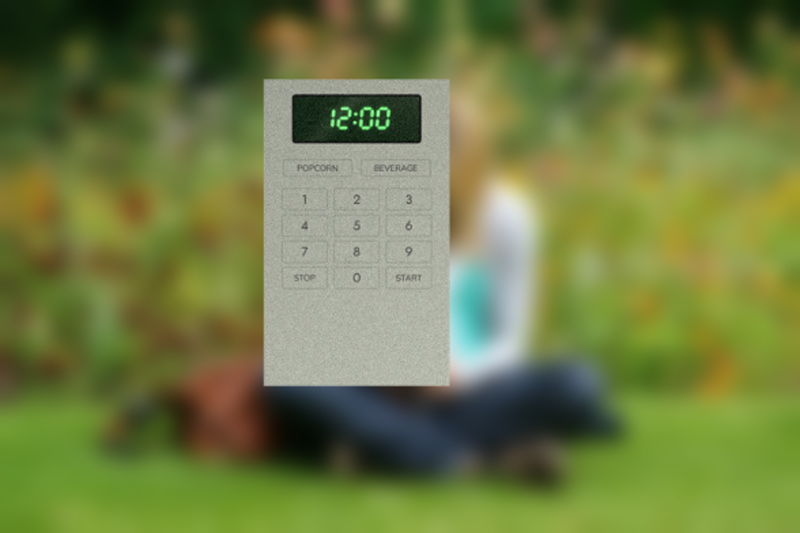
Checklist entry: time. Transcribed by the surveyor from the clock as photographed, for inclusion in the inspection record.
12:00
